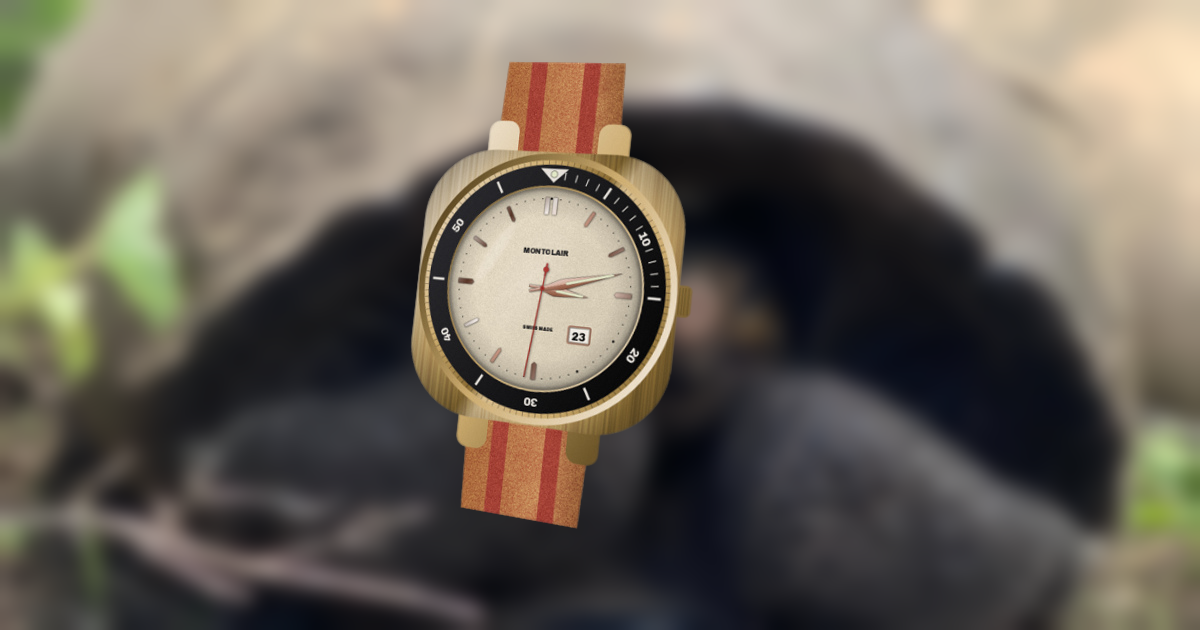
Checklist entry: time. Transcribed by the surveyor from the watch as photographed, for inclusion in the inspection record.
3:12:31
